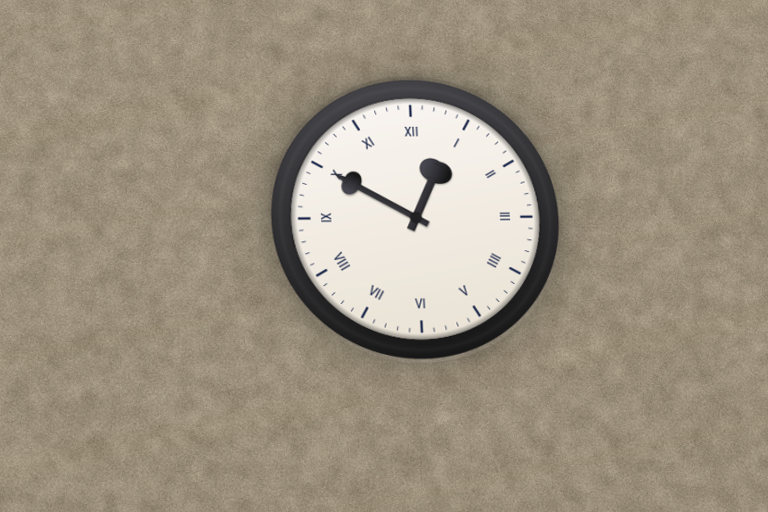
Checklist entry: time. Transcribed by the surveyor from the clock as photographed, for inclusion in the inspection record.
12:50
